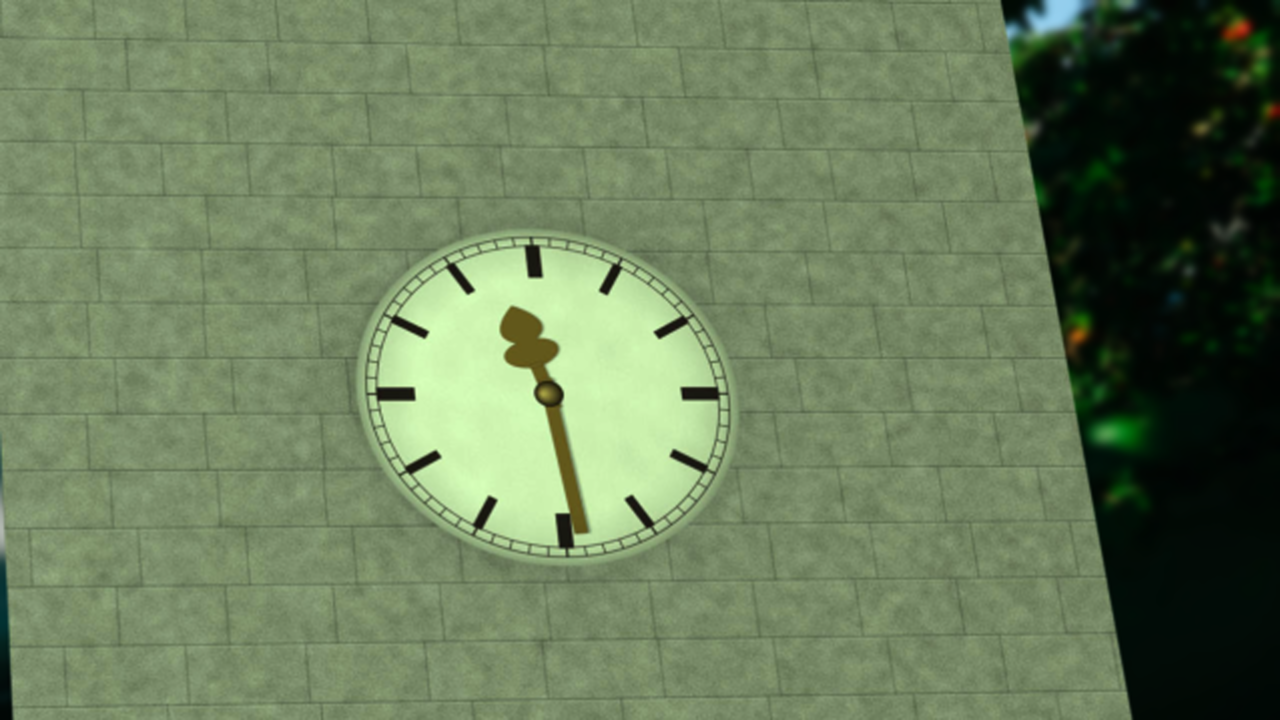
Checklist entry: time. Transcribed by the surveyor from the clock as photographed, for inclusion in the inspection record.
11:29
